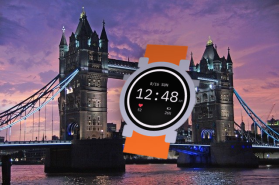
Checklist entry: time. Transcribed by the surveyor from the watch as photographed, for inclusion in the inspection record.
12:48
